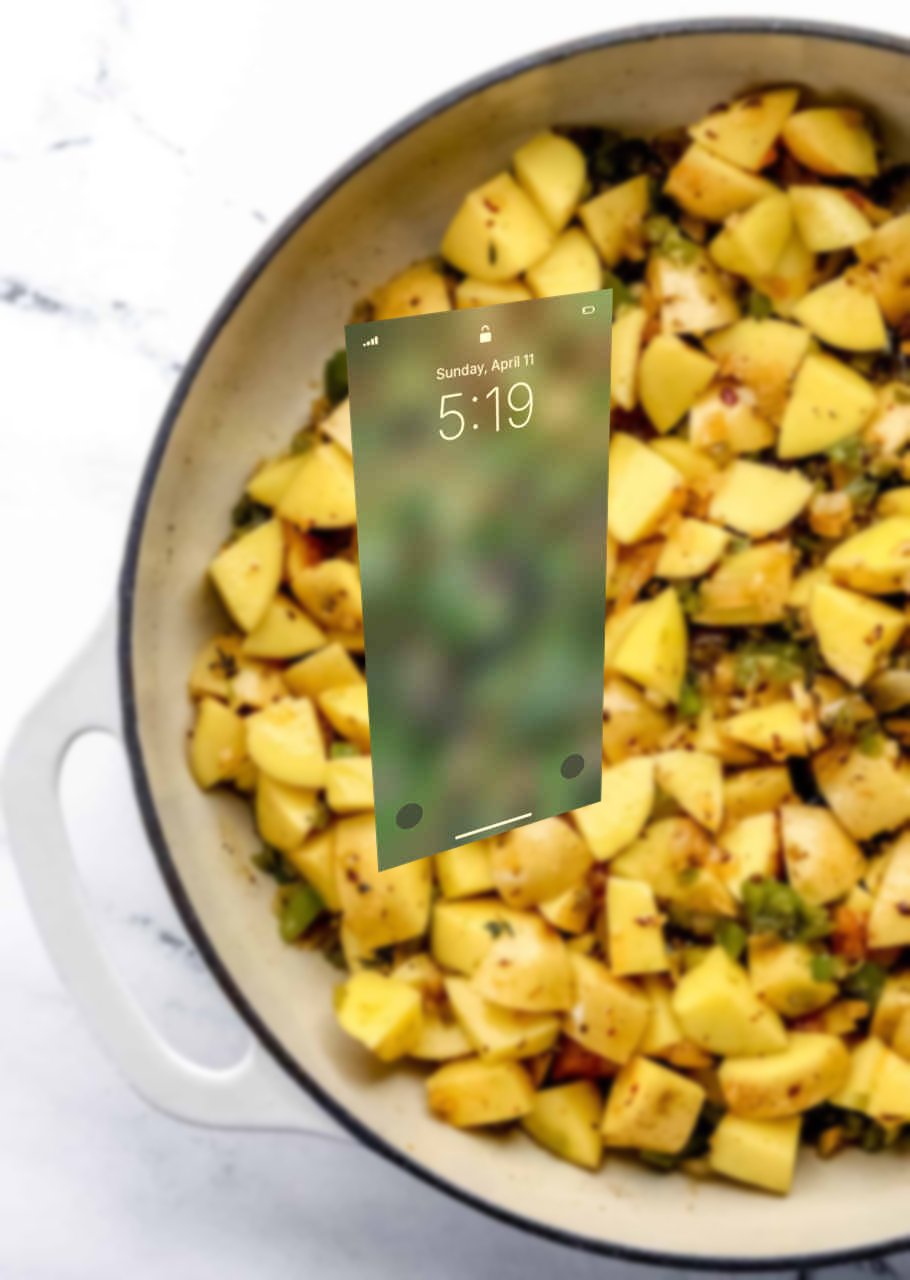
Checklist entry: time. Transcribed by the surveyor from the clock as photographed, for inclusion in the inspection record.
5:19
